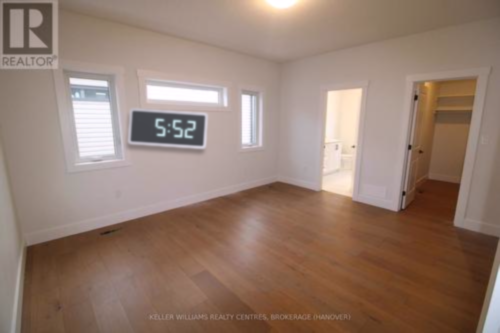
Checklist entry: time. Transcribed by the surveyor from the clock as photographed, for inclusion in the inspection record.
5:52
